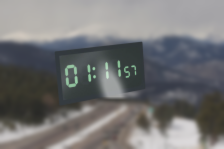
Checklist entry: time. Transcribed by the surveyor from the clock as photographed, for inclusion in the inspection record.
1:11:57
